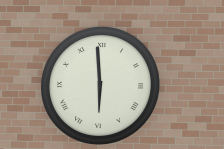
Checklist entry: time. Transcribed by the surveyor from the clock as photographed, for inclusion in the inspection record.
5:59
